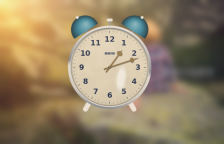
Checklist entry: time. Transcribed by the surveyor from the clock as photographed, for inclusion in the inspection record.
1:12
